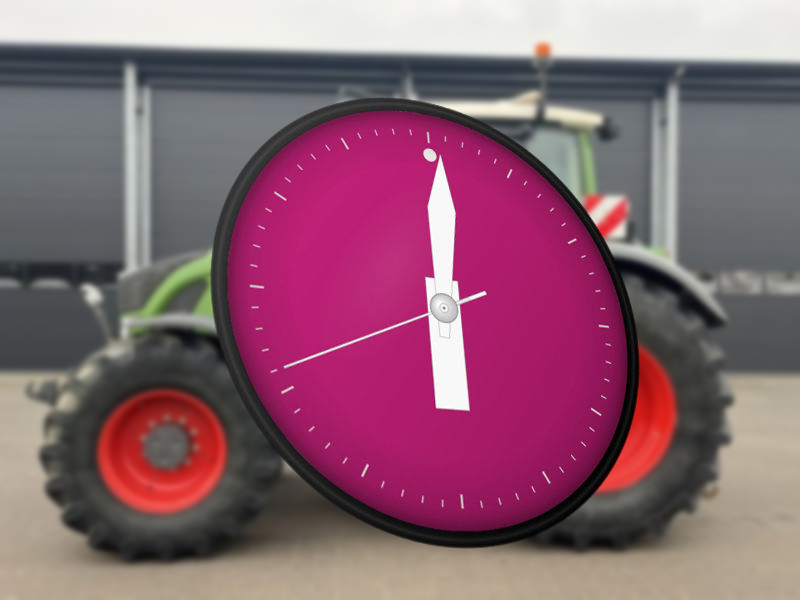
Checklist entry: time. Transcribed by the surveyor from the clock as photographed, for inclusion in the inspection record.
6:00:41
